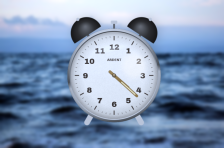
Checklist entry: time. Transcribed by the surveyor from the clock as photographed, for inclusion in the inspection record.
4:22
